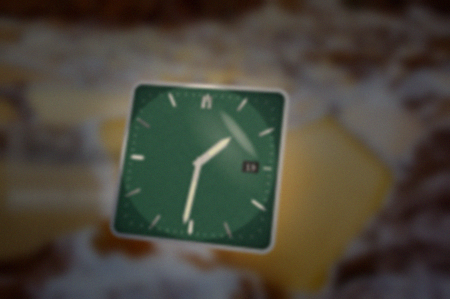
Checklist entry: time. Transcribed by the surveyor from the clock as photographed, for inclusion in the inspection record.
1:31
